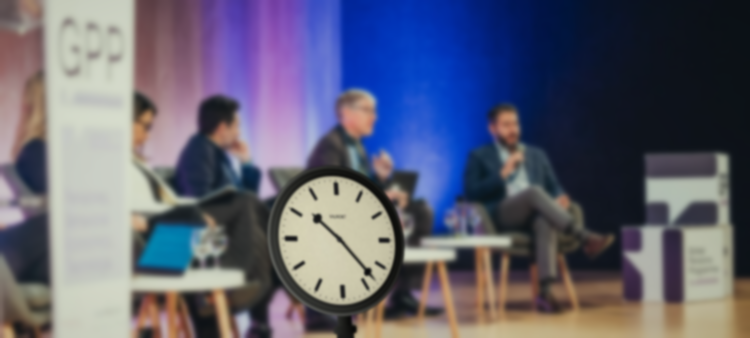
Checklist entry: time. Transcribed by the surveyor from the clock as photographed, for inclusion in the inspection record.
10:23
